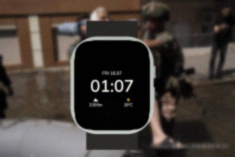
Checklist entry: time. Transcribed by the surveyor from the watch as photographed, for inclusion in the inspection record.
1:07
